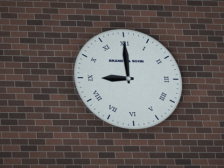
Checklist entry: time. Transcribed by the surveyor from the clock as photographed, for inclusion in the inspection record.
9:00
